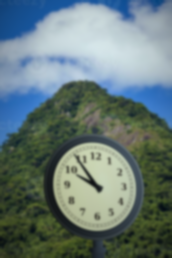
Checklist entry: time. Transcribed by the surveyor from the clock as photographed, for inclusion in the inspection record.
9:54
